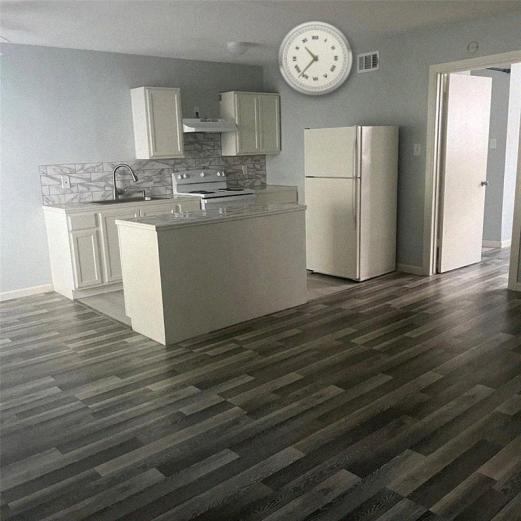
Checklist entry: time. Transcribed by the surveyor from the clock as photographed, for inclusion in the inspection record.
10:37
